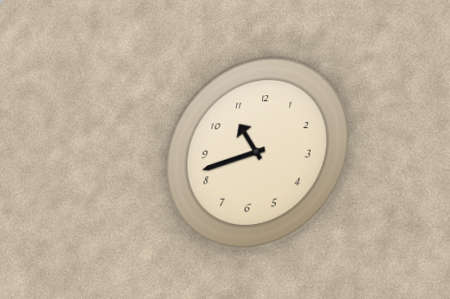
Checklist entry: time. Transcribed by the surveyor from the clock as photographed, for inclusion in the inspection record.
10:42
